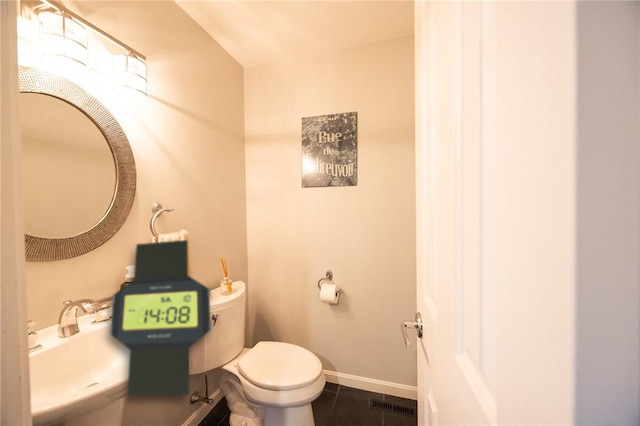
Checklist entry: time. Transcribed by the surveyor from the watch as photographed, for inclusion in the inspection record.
14:08
